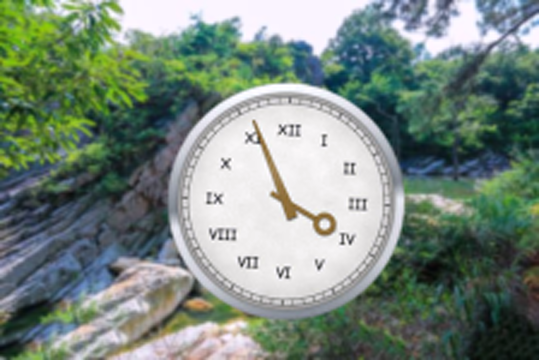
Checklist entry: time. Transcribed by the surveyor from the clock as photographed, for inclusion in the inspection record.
3:56
